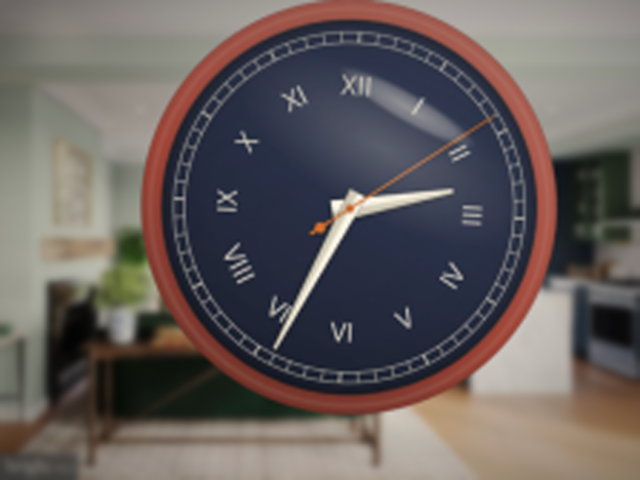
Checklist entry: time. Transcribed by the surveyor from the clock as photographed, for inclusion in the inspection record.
2:34:09
